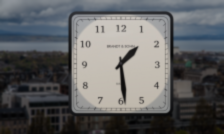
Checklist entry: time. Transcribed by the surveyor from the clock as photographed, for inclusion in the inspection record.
1:29
